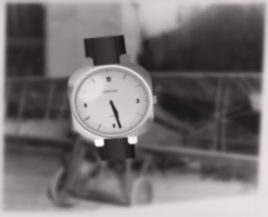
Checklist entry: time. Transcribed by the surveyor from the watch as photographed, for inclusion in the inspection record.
5:28
